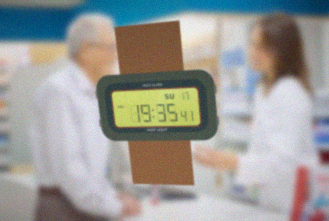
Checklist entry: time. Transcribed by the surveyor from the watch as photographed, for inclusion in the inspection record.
19:35:41
